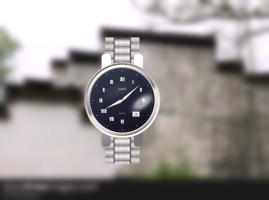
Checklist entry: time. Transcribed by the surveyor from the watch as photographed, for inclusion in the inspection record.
8:08
